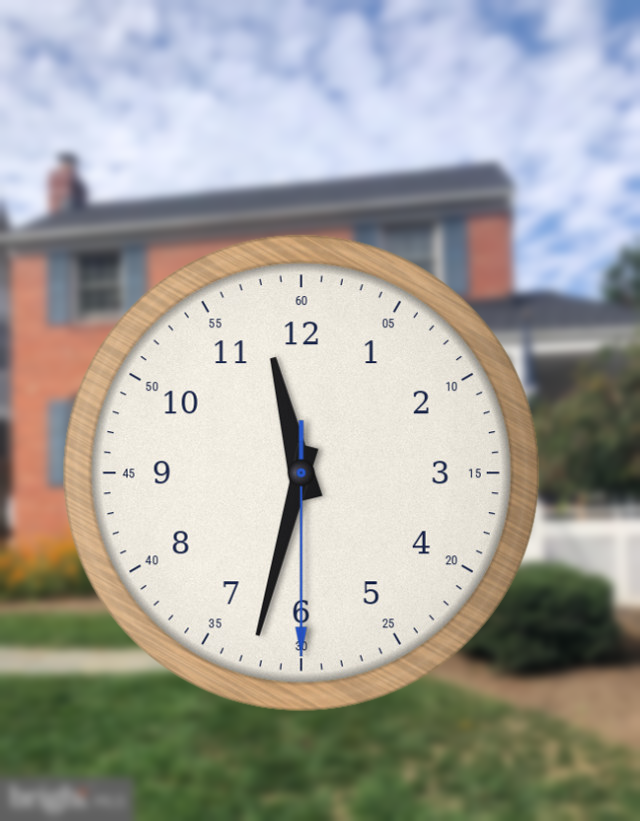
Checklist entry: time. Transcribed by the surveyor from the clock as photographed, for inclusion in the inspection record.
11:32:30
